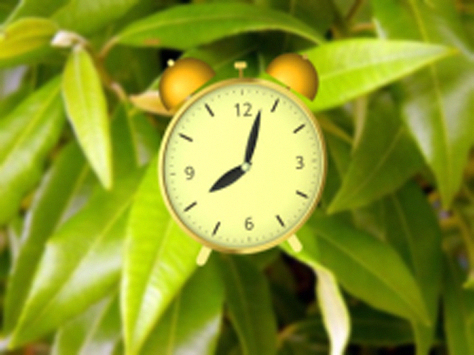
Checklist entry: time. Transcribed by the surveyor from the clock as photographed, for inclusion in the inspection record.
8:03
